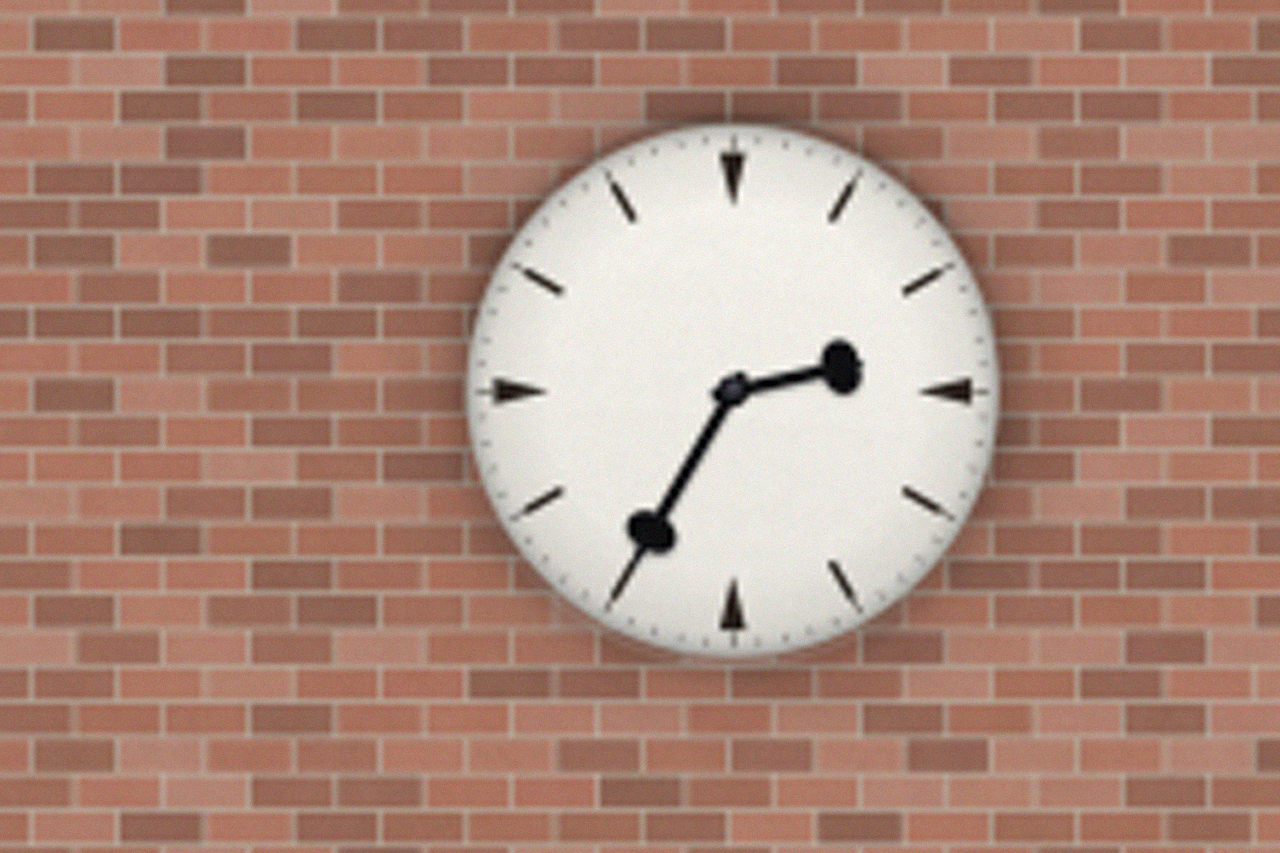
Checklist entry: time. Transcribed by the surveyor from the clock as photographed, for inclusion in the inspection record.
2:35
